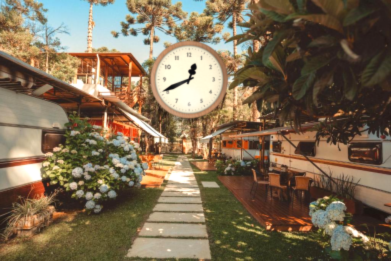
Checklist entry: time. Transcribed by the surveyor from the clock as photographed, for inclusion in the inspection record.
12:41
